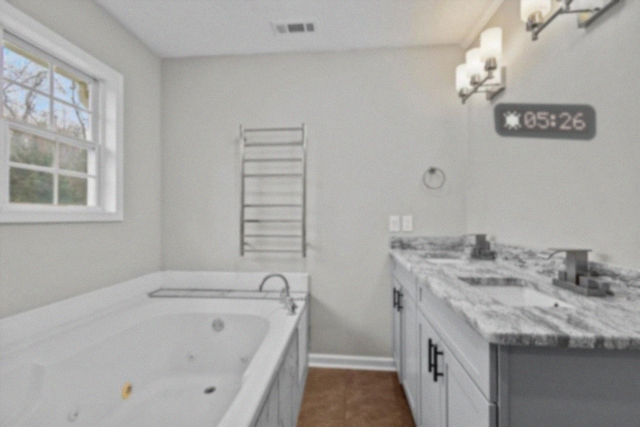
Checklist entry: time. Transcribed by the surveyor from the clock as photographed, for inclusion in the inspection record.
5:26
